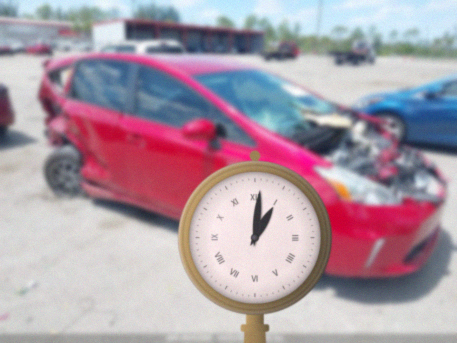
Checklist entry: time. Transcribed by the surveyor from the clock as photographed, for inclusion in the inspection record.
1:01
